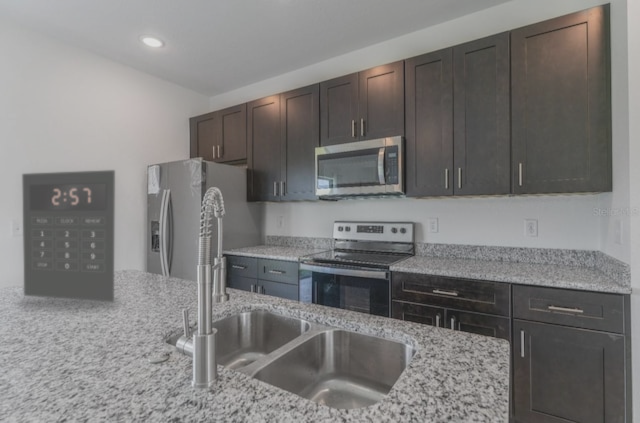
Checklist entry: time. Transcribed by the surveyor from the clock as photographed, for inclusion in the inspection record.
2:57
